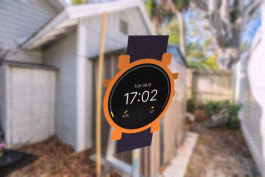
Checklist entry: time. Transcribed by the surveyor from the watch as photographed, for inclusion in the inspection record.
17:02
